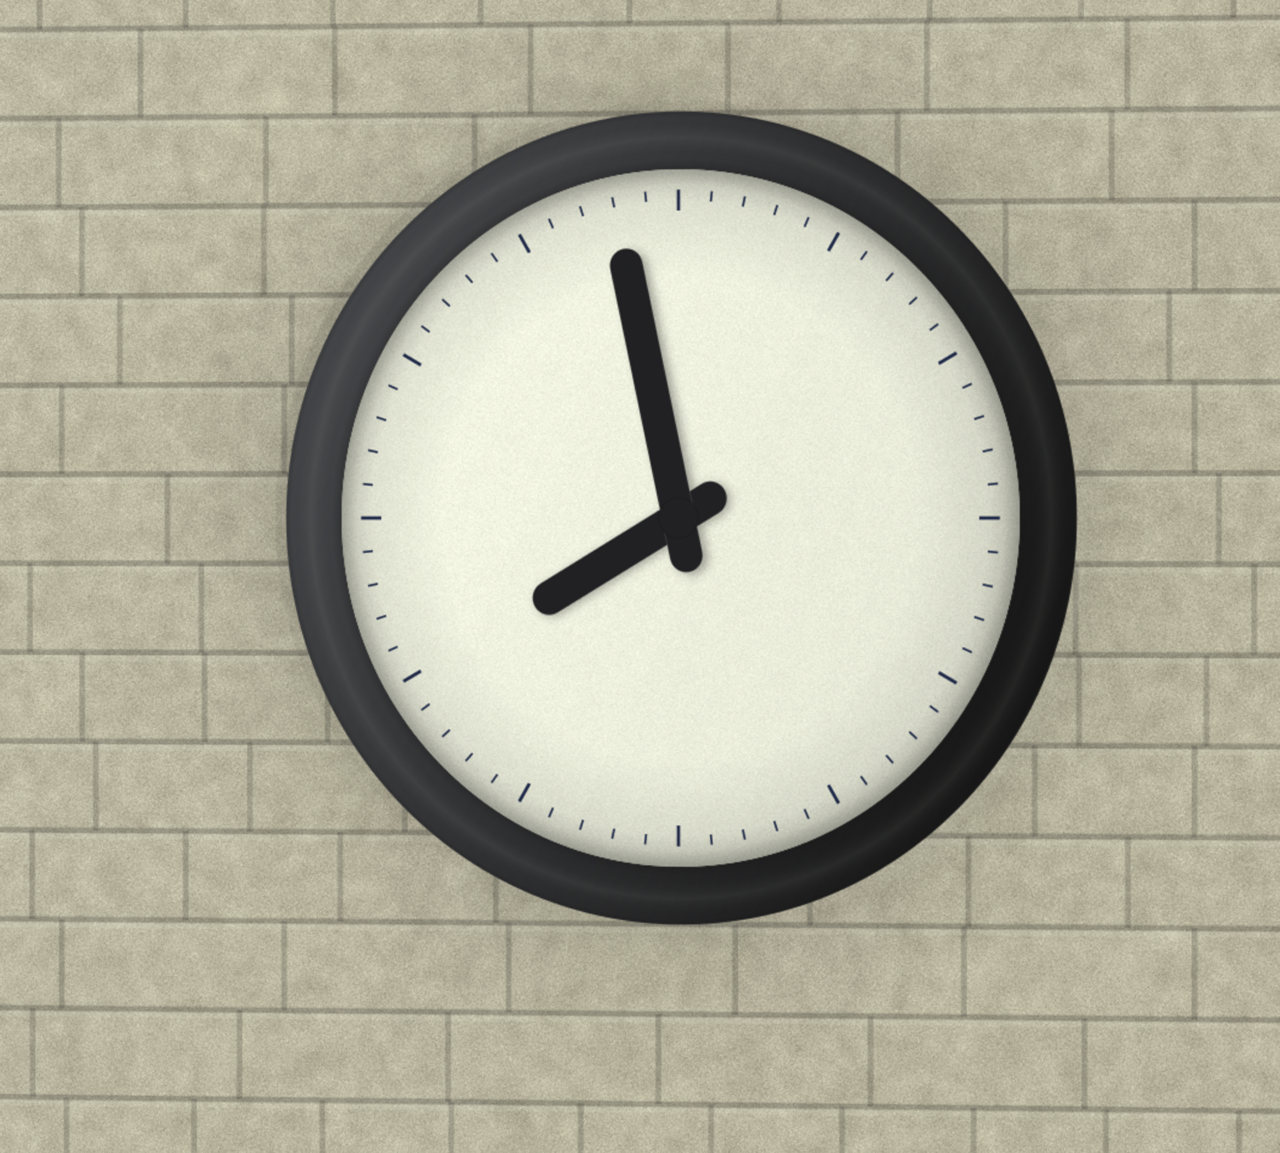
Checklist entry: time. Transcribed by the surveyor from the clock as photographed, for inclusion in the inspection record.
7:58
